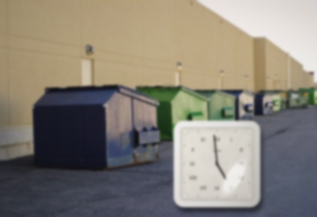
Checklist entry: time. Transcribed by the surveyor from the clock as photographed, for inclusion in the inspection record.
4:59
